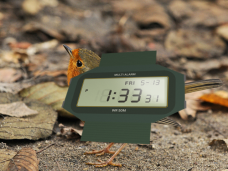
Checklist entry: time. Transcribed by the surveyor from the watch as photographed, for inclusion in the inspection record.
1:33:31
